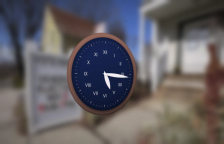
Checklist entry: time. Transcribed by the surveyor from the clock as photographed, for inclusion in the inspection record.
5:16
